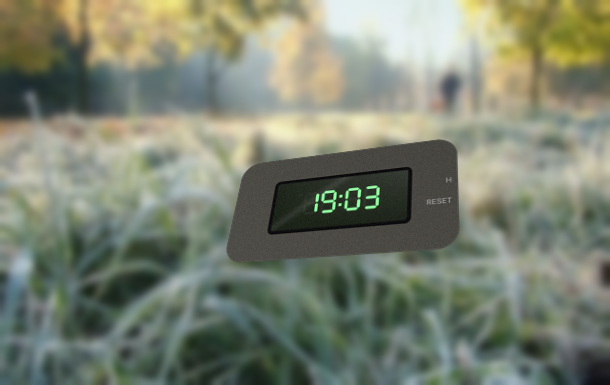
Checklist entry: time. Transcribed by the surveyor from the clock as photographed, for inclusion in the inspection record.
19:03
